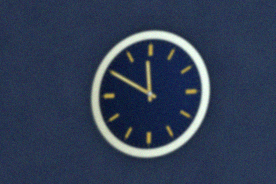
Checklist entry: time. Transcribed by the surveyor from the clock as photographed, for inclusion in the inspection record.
11:50
